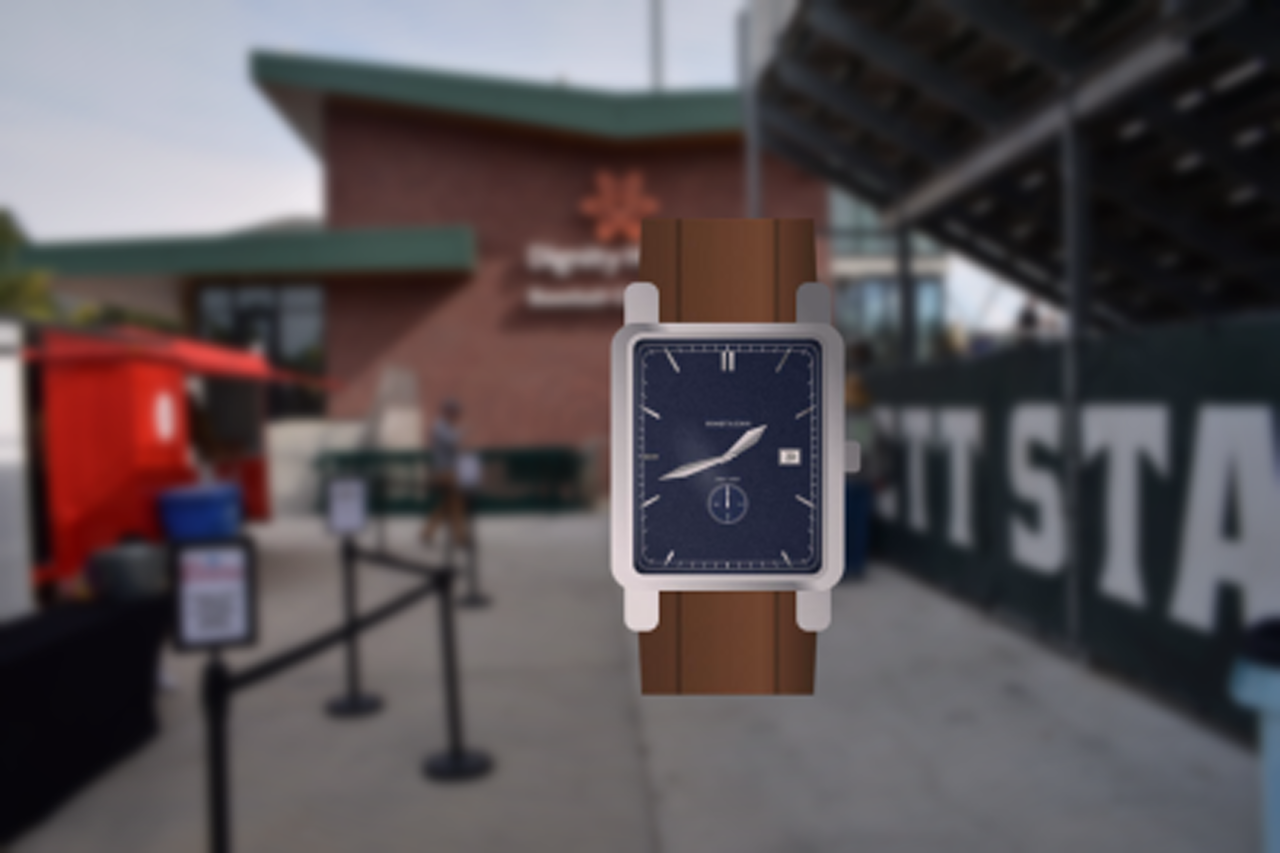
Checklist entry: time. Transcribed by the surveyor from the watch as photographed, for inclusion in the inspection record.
1:42
